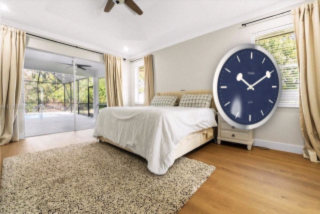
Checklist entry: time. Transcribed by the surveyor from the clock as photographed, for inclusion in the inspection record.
10:10
